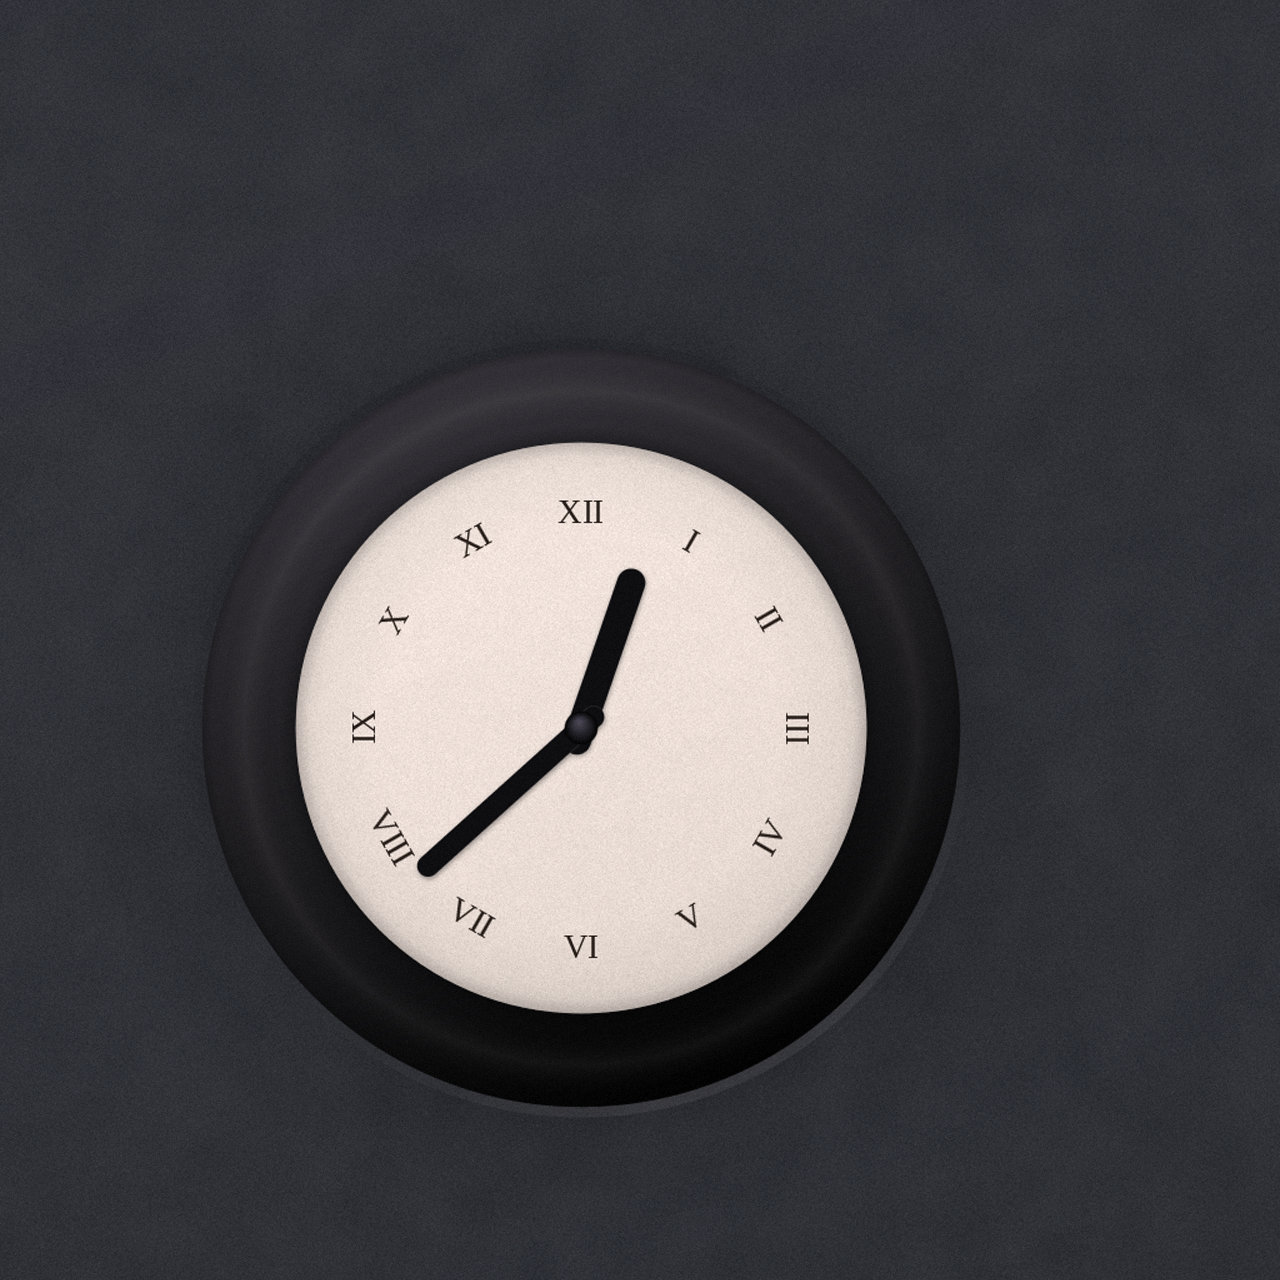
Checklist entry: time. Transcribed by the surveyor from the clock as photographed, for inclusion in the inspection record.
12:38
